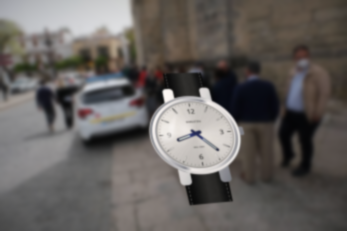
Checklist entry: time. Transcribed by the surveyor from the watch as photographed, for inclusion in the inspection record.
8:23
